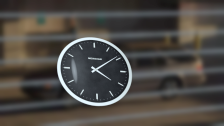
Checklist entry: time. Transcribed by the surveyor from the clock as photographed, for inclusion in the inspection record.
4:09
